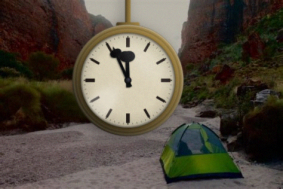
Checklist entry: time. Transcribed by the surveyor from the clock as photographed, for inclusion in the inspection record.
11:56
